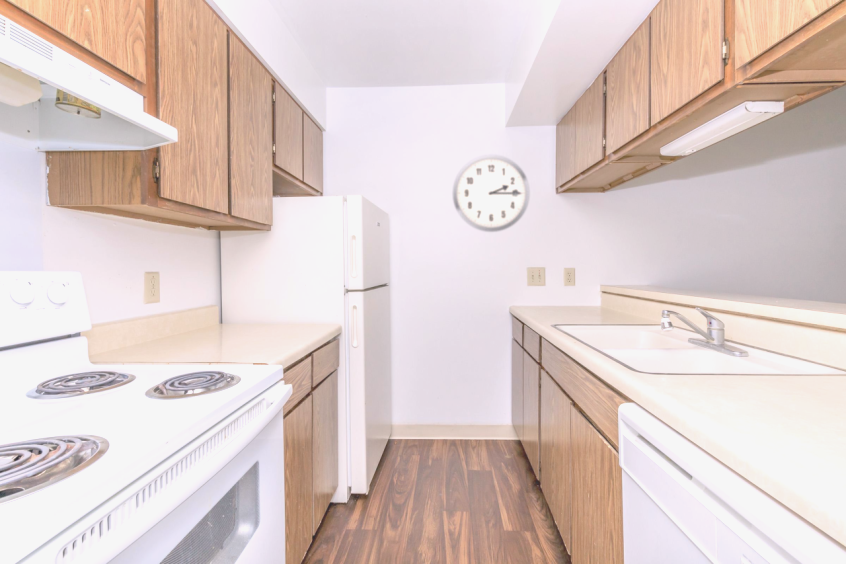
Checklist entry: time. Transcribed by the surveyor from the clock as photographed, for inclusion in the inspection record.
2:15
